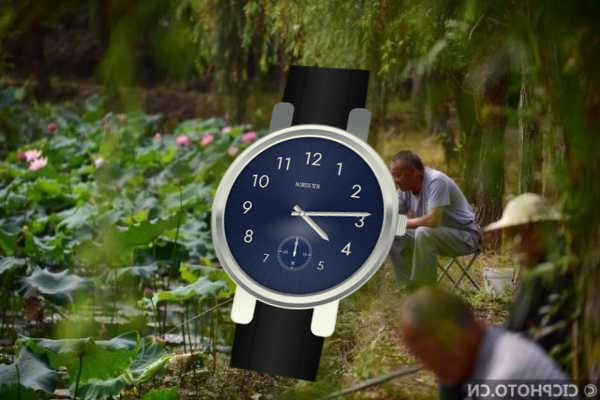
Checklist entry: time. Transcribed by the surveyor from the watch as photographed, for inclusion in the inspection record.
4:14
